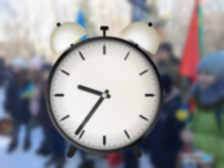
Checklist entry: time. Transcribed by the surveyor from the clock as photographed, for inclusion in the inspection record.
9:36
